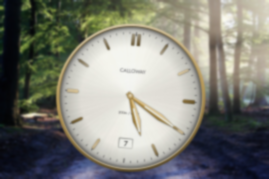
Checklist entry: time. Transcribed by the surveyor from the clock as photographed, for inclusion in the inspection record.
5:20
